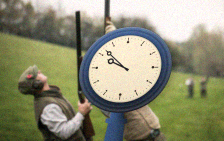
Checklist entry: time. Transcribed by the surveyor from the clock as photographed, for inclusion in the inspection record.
9:52
